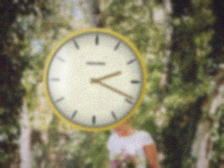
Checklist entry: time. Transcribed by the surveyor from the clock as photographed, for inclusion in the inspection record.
2:19
